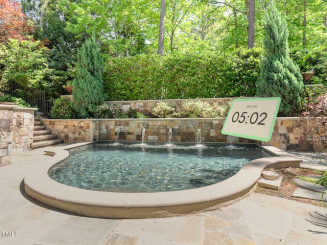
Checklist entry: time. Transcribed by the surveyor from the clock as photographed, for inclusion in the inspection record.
5:02
